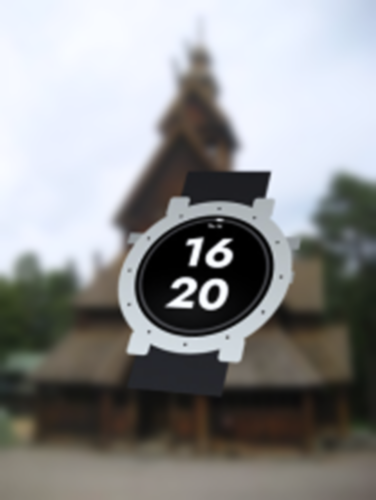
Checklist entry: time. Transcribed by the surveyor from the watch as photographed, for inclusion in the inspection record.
16:20
